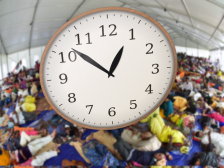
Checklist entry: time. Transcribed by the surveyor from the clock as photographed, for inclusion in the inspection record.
12:52
